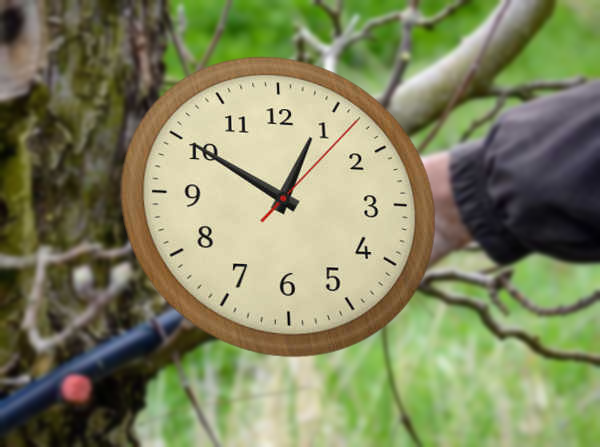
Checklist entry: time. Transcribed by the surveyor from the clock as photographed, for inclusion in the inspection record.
12:50:07
